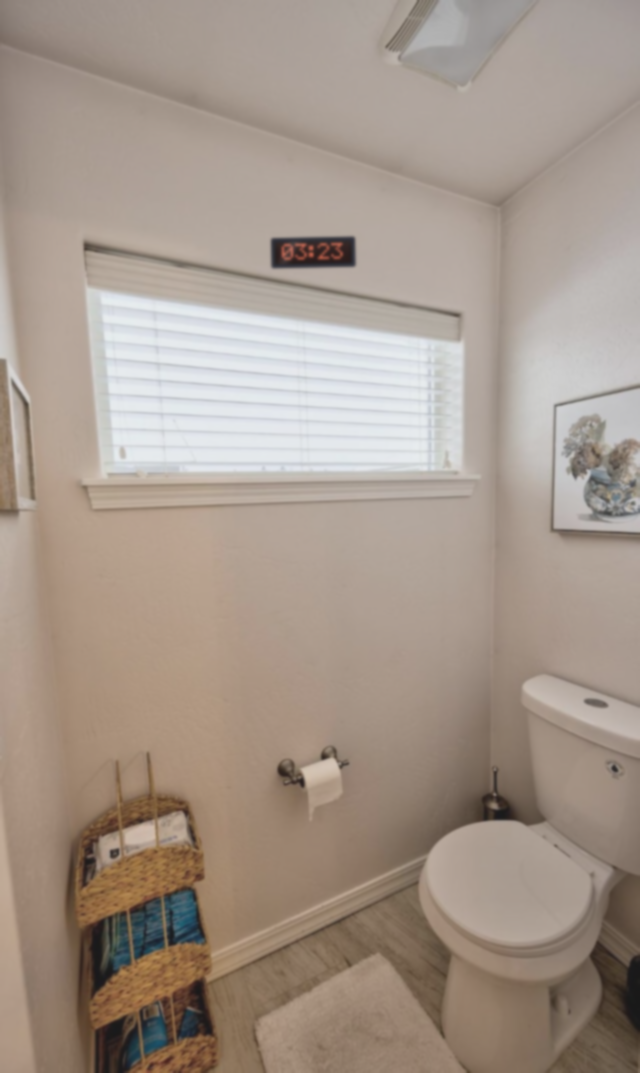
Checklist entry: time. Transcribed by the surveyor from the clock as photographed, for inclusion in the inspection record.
3:23
